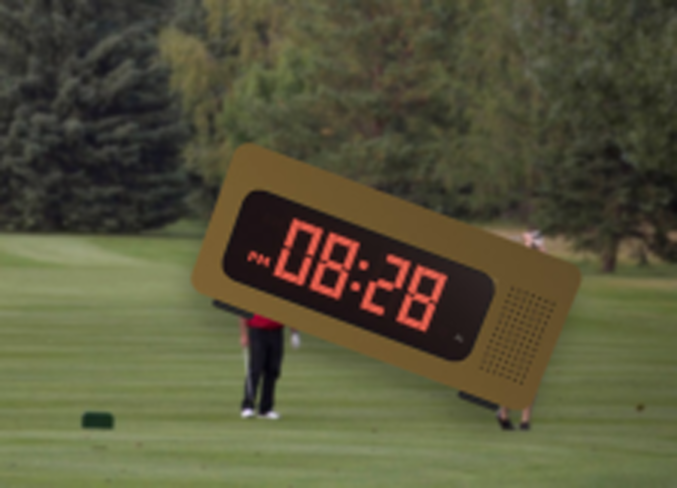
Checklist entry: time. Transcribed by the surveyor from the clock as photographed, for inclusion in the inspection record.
8:28
